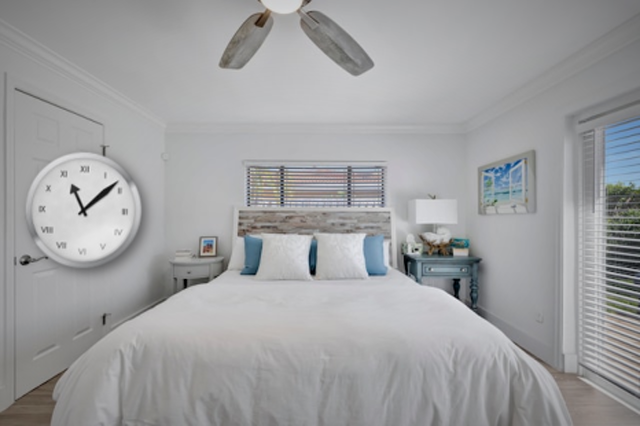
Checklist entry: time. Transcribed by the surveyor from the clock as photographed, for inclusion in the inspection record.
11:08
